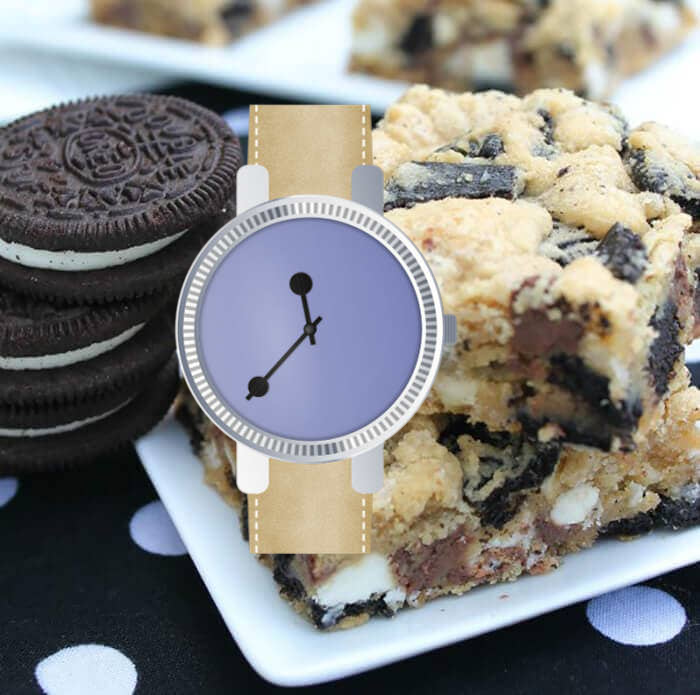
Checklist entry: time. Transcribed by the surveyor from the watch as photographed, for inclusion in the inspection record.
11:37
